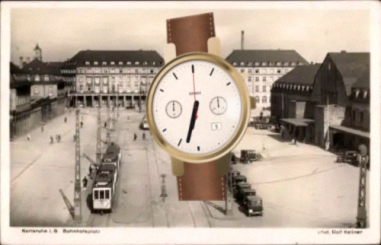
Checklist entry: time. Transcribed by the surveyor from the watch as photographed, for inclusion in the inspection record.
6:33
